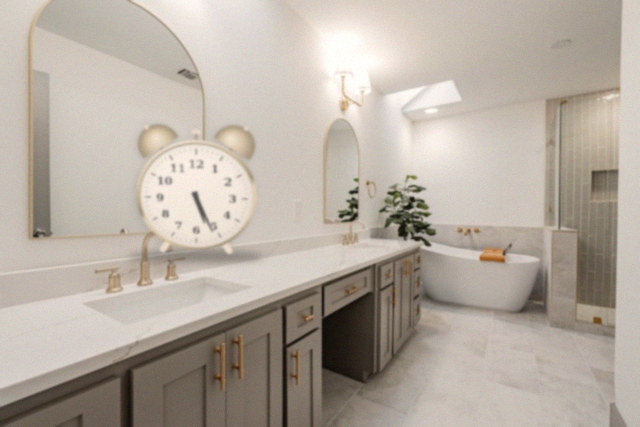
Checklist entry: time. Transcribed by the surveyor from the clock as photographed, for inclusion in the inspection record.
5:26
